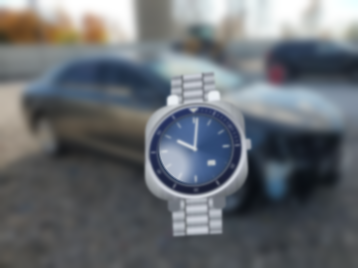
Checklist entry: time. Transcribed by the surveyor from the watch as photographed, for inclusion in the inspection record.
10:01
